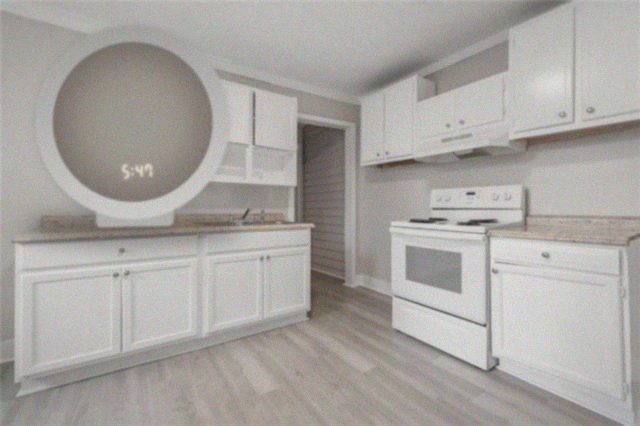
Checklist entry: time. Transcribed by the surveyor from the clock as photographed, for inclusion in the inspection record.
5:47
